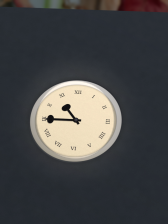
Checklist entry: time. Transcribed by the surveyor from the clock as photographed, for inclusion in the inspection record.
10:45
